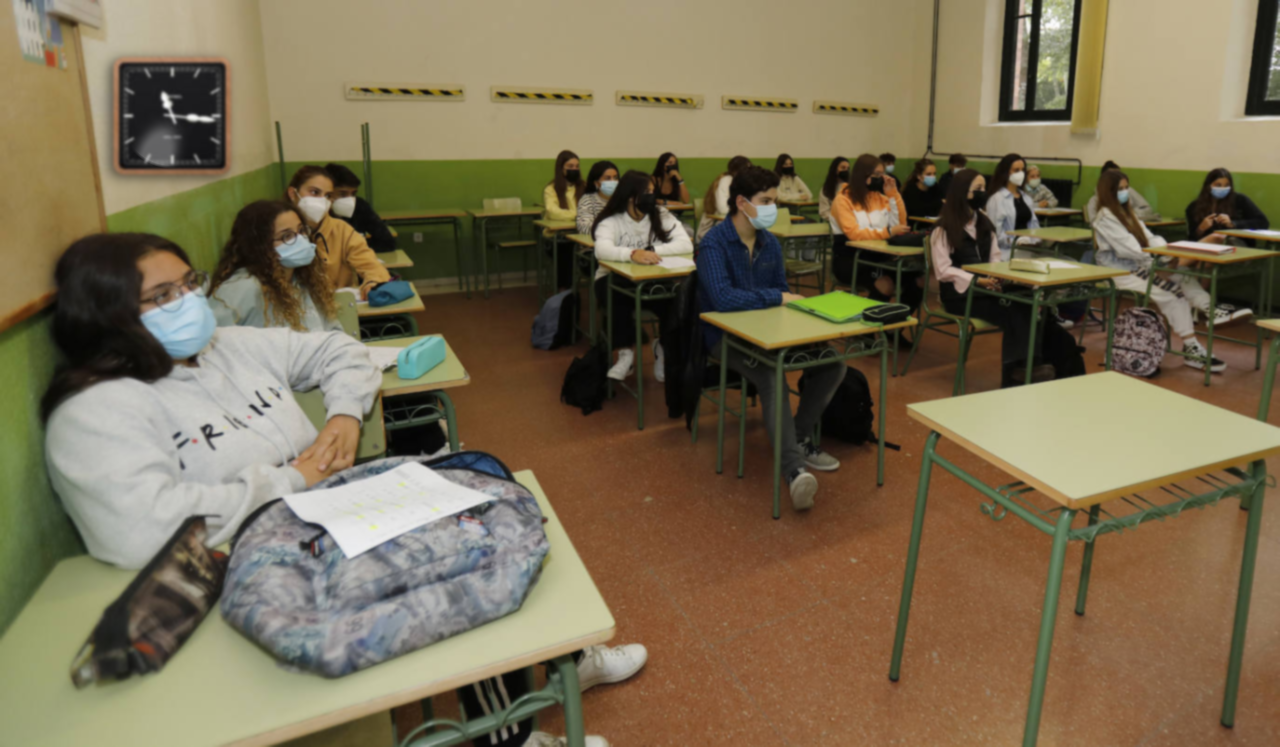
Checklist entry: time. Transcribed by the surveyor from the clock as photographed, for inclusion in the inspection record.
11:16
